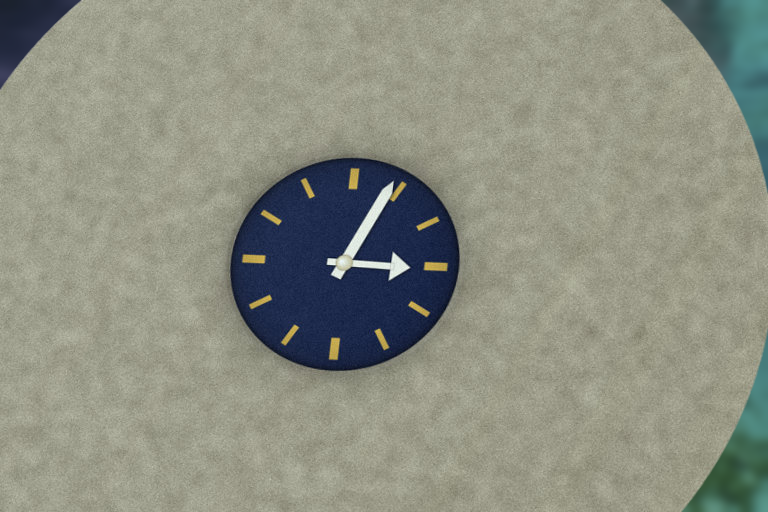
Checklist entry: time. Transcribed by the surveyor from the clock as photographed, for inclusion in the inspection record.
3:04
